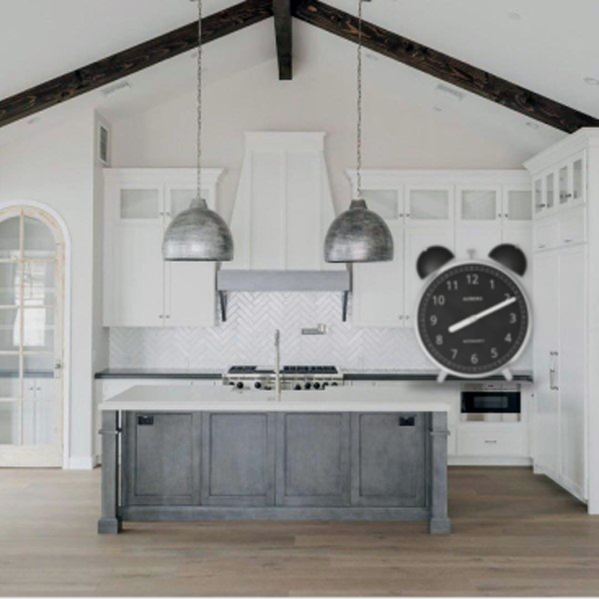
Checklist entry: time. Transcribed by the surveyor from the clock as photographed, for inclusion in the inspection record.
8:11
